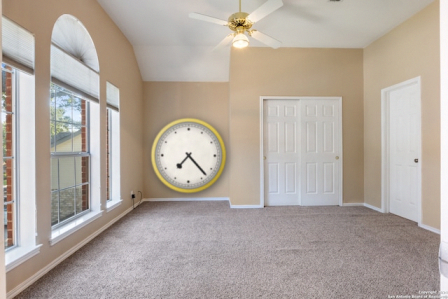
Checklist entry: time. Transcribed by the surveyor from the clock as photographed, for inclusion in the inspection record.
7:23
